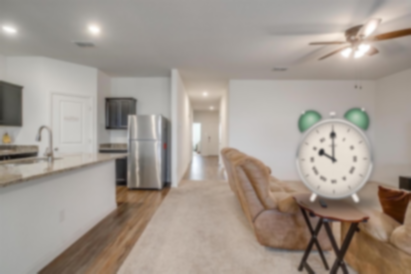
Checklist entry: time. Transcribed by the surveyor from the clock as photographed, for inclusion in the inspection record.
10:00
